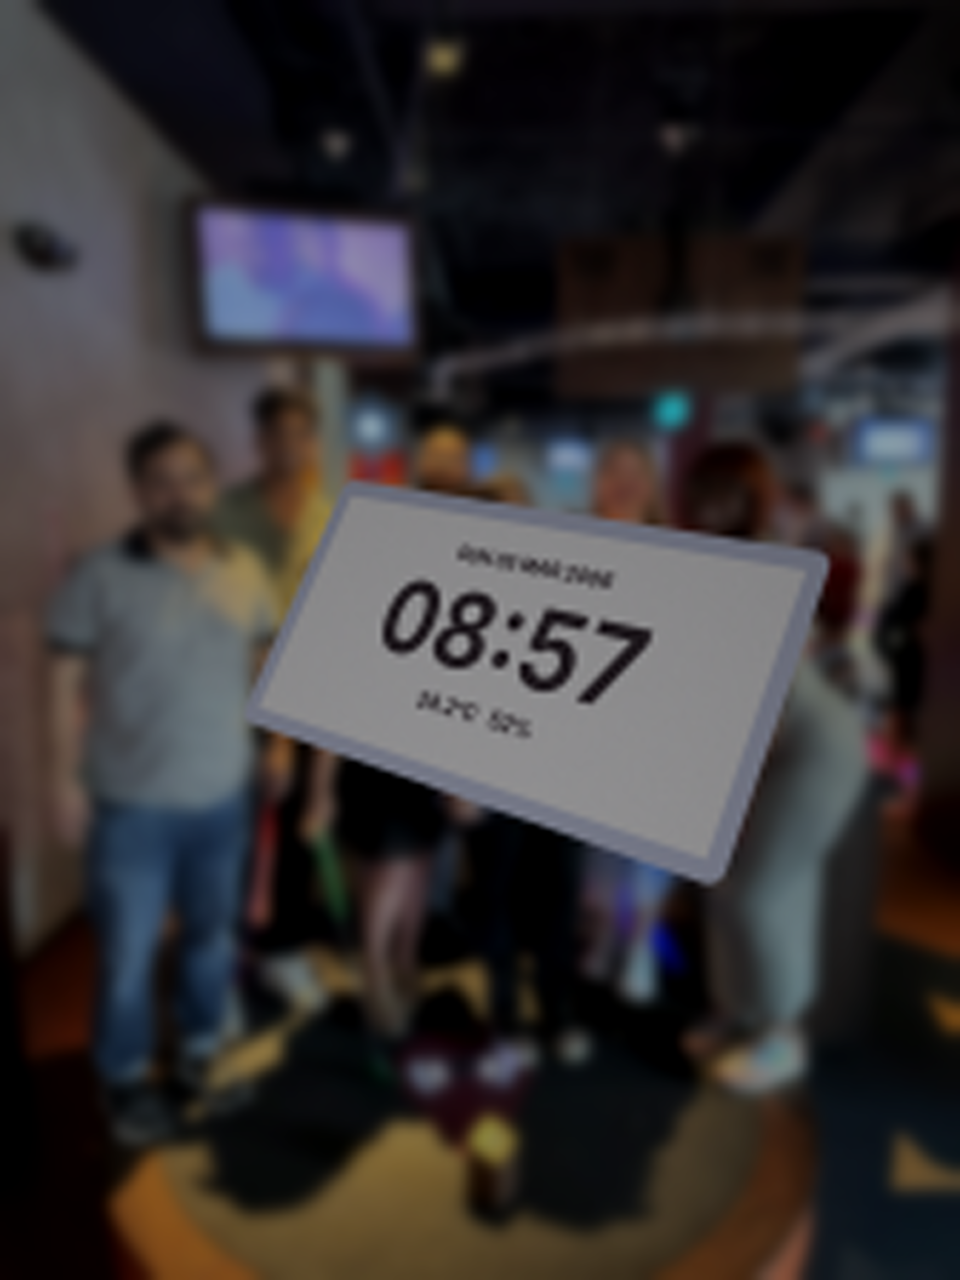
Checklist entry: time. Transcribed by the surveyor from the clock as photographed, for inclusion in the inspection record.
8:57
